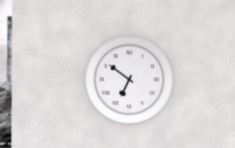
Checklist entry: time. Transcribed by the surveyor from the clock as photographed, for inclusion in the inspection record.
6:51
